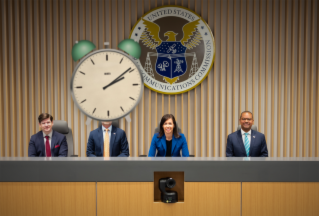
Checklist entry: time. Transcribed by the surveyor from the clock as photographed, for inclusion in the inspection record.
2:09
